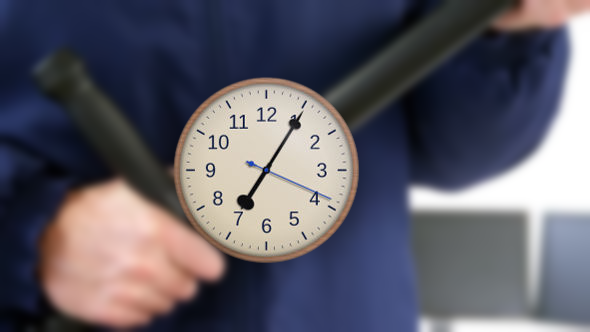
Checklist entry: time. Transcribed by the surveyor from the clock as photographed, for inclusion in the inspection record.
7:05:19
